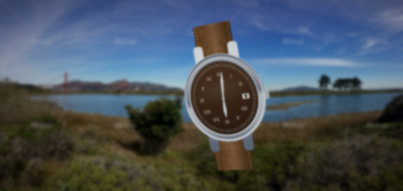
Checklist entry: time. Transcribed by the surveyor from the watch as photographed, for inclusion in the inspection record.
6:01
